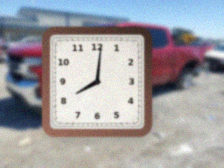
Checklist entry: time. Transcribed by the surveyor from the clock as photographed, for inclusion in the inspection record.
8:01
